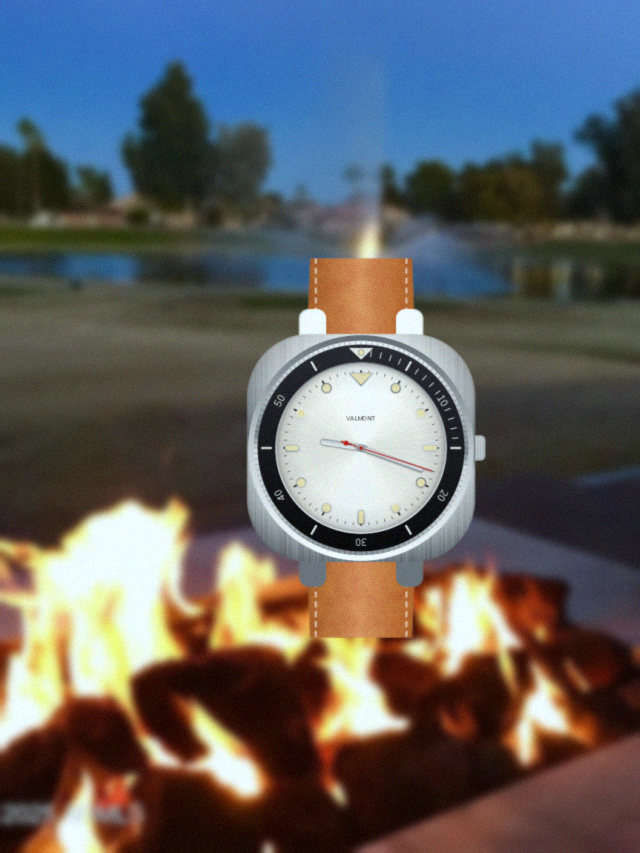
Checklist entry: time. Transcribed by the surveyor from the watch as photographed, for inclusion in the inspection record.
9:18:18
